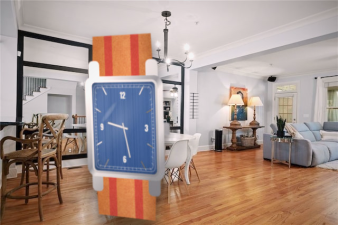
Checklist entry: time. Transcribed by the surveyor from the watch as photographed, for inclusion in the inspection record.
9:28
